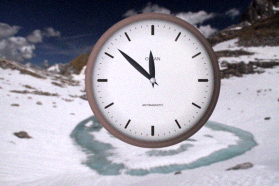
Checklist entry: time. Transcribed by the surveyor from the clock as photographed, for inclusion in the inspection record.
11:52
